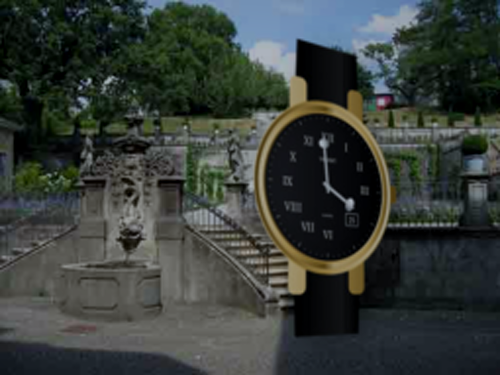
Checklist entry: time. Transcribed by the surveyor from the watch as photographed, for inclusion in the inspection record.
3:59
